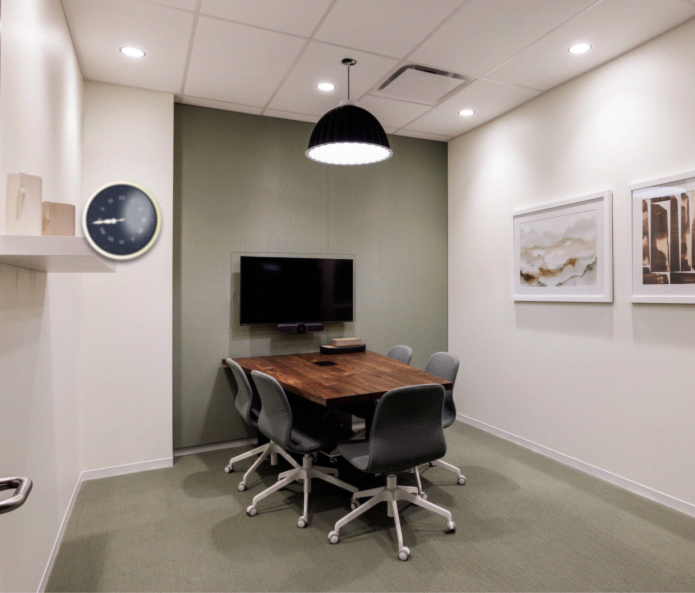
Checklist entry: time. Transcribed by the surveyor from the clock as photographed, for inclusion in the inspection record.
8:44
